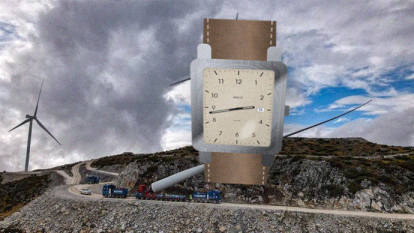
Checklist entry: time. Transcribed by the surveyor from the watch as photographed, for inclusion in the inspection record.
2:43
